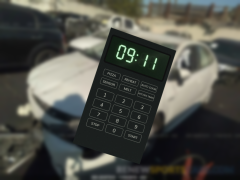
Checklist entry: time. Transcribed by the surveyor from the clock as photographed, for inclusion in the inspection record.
9:11
